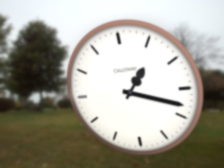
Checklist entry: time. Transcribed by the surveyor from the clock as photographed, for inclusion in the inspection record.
1:18
